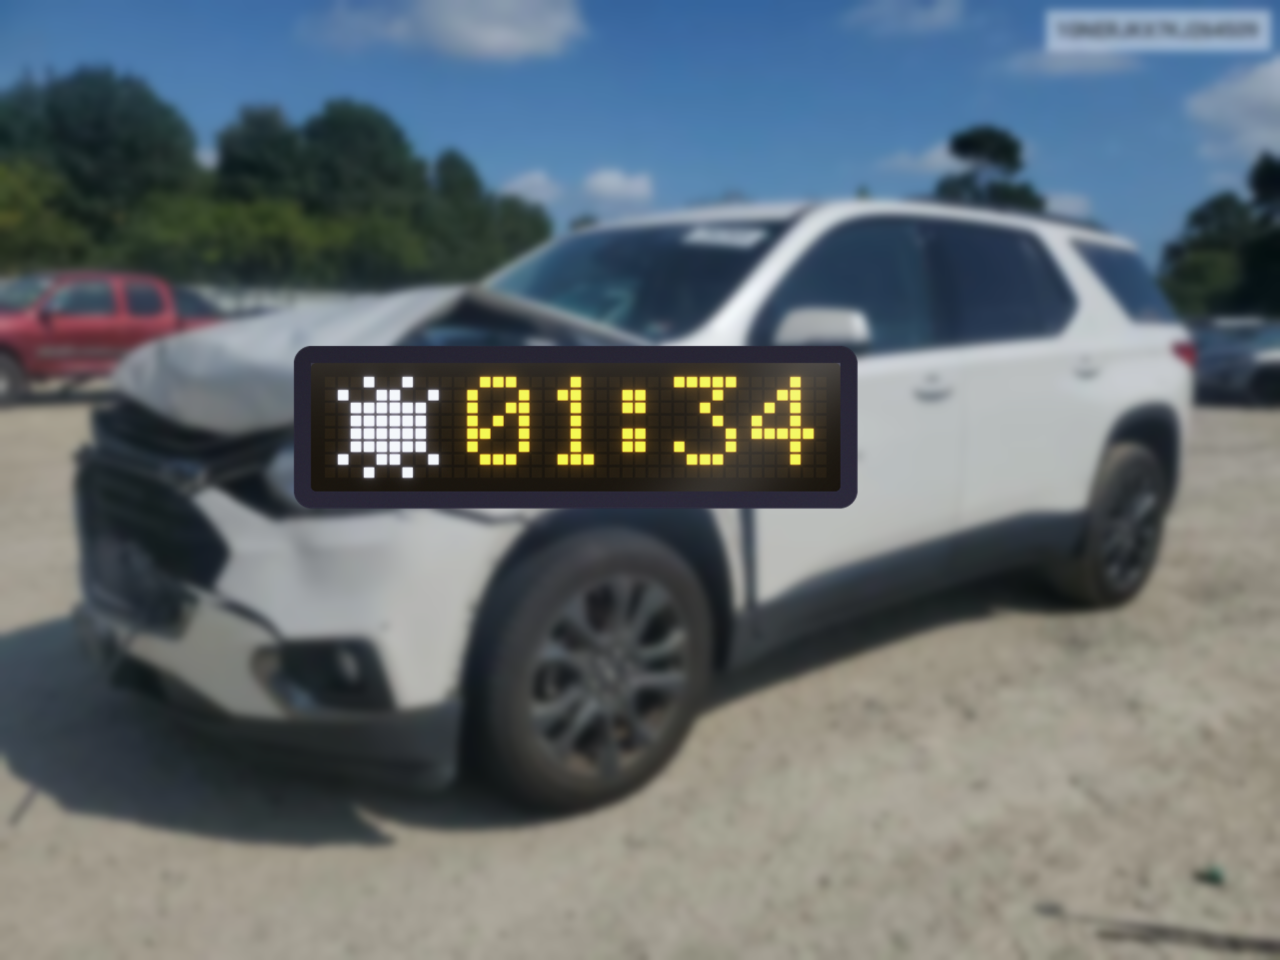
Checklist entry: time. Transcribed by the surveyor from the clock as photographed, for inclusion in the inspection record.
1:34
